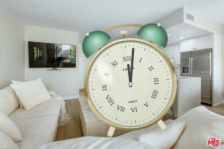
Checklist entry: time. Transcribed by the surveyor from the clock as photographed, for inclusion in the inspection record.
12:02
